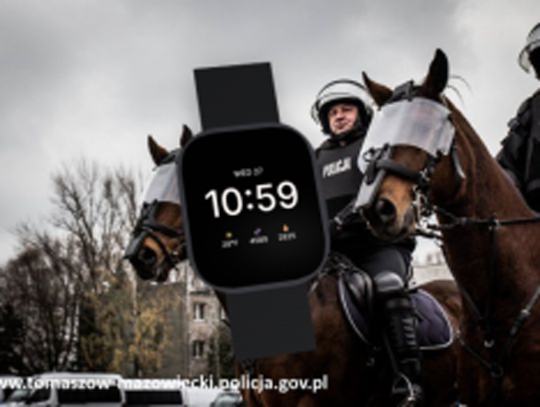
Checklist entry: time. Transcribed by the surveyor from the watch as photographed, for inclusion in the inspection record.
10:59
